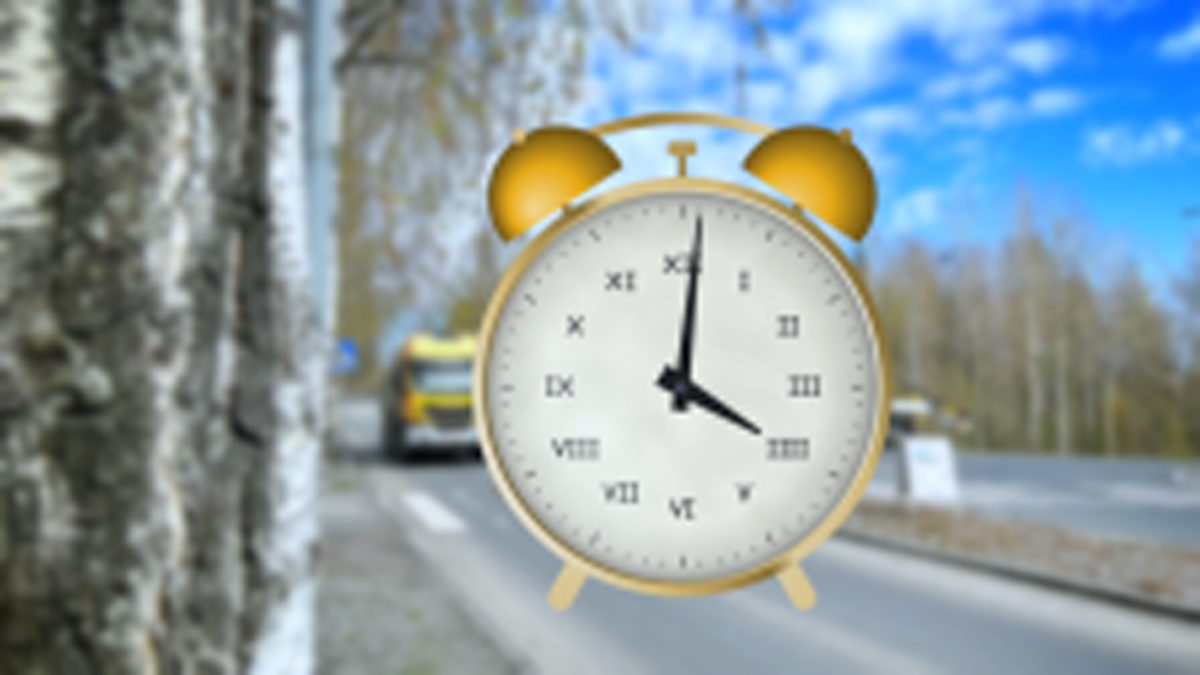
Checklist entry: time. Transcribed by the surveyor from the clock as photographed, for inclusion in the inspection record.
4:01
